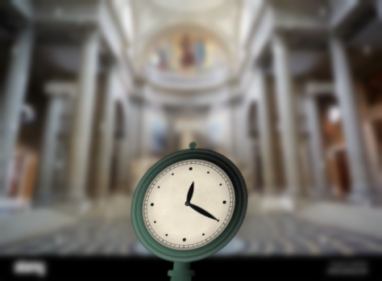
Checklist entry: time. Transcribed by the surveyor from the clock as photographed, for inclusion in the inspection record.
12:20
